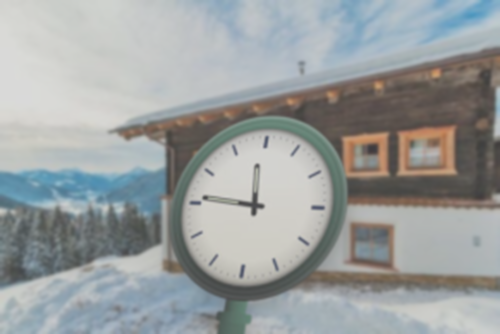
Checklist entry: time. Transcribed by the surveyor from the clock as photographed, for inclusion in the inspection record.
11:46
